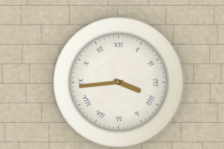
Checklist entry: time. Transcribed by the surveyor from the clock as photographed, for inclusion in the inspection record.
3:44
